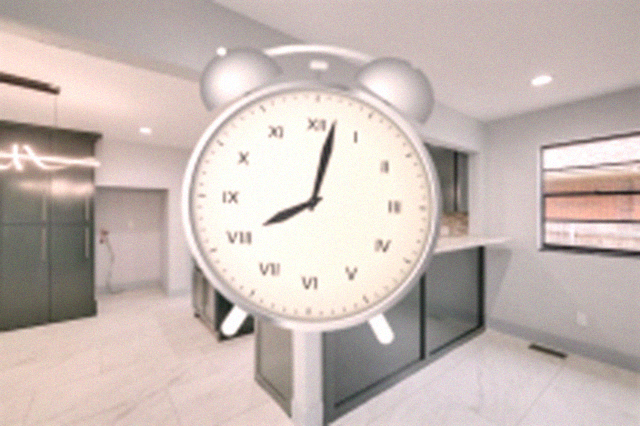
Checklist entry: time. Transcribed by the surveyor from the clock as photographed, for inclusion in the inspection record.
8:02
